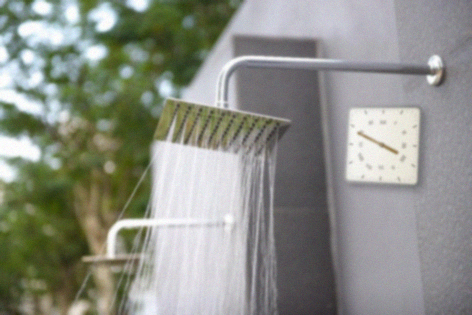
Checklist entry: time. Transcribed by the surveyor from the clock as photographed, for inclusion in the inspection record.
3:49
